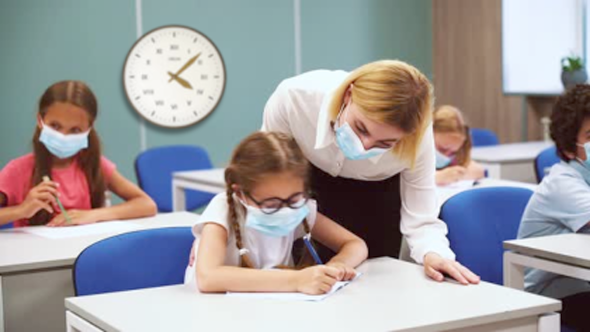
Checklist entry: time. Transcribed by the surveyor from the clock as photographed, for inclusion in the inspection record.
4:08
